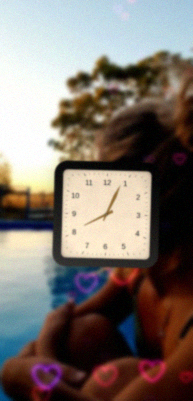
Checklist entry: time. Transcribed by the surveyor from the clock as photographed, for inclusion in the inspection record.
8:04
